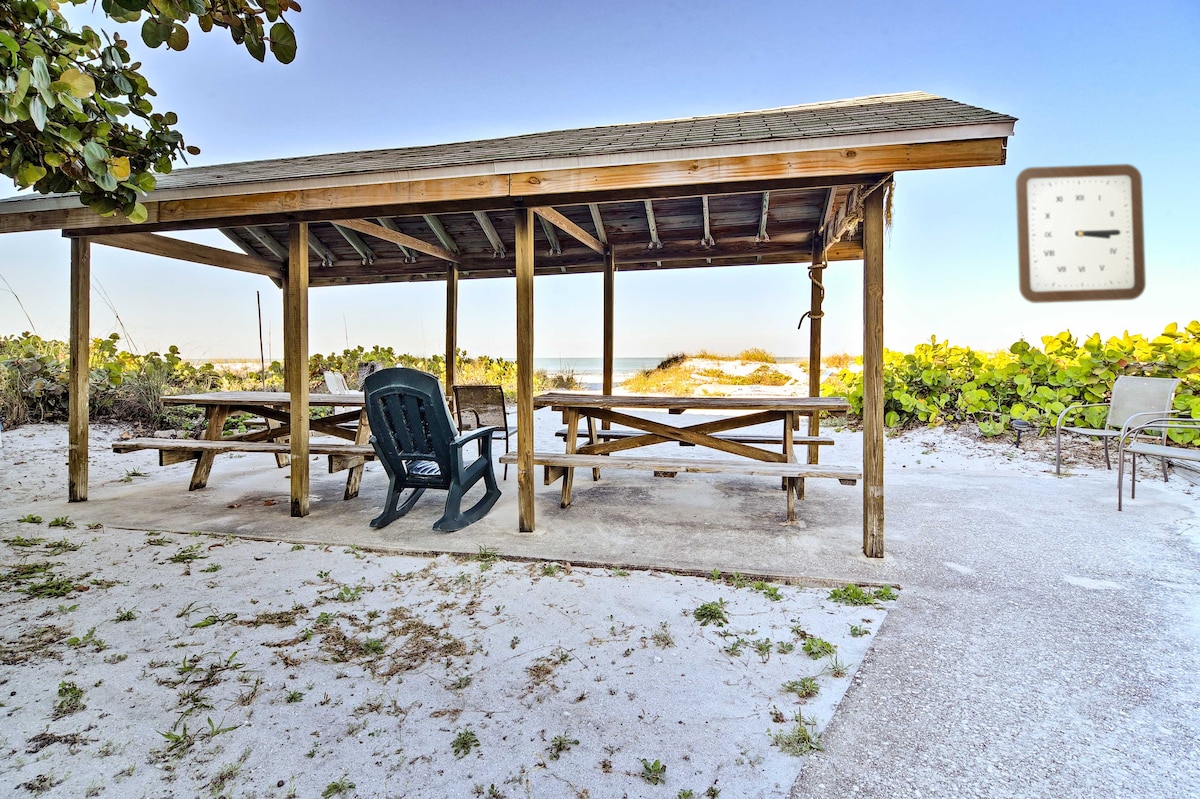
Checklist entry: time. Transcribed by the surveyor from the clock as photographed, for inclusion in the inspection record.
3:15
